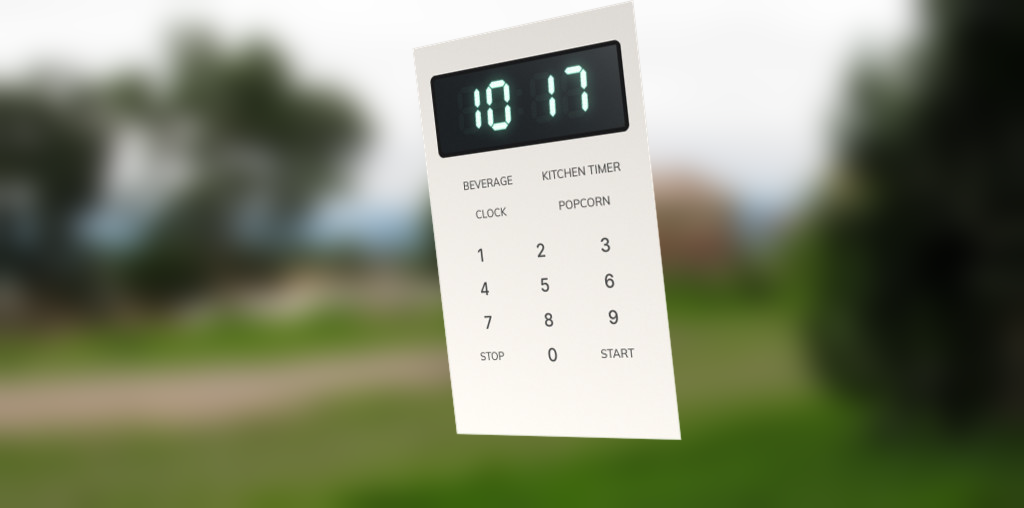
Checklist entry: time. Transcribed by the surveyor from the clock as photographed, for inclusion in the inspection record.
10:17
